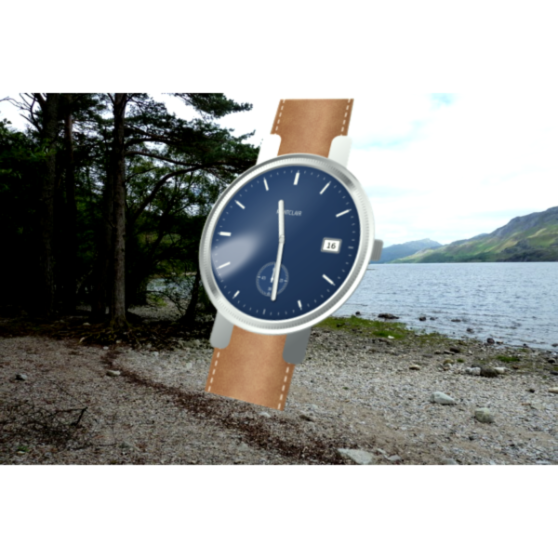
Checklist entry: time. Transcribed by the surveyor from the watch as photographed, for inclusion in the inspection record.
11:29
